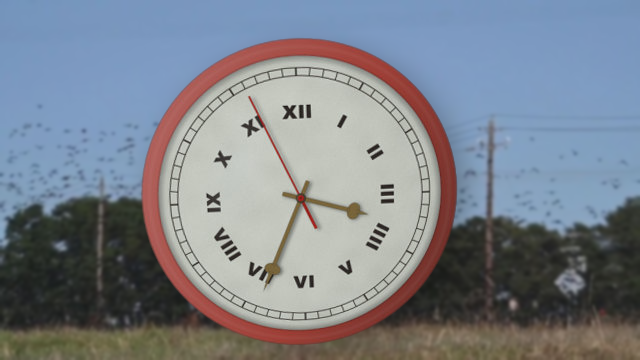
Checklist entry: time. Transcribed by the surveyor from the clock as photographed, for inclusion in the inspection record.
3:33:56
